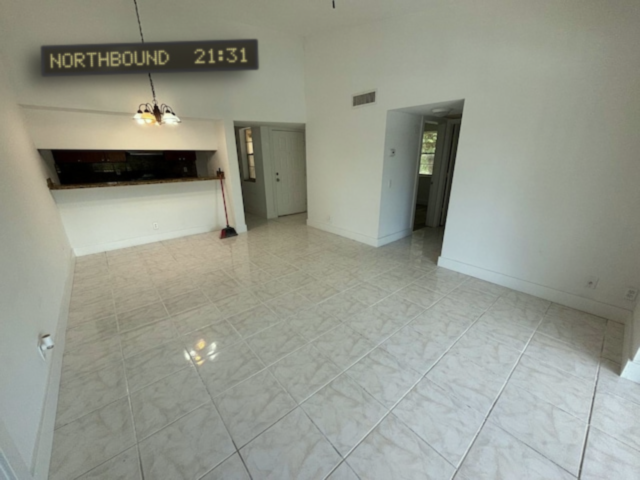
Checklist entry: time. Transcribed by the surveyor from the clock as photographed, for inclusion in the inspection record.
21:31
